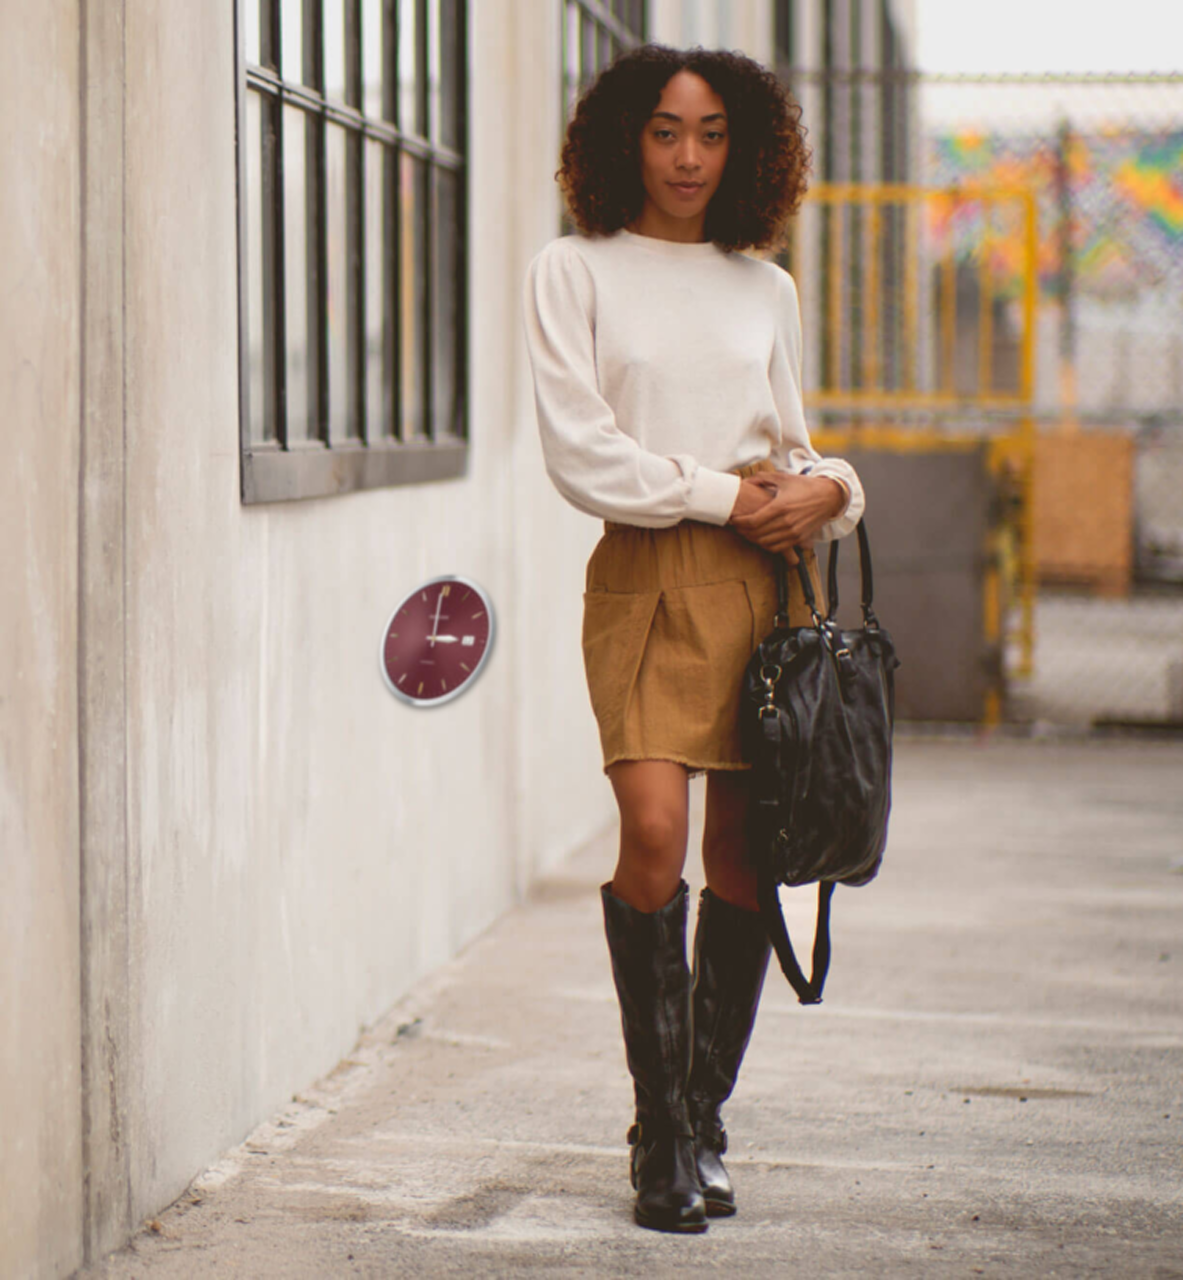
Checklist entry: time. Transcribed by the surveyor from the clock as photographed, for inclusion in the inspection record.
2:59
